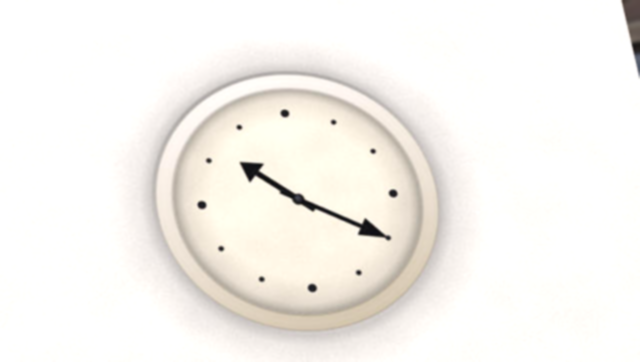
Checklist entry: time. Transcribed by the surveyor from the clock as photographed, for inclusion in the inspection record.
10:20
